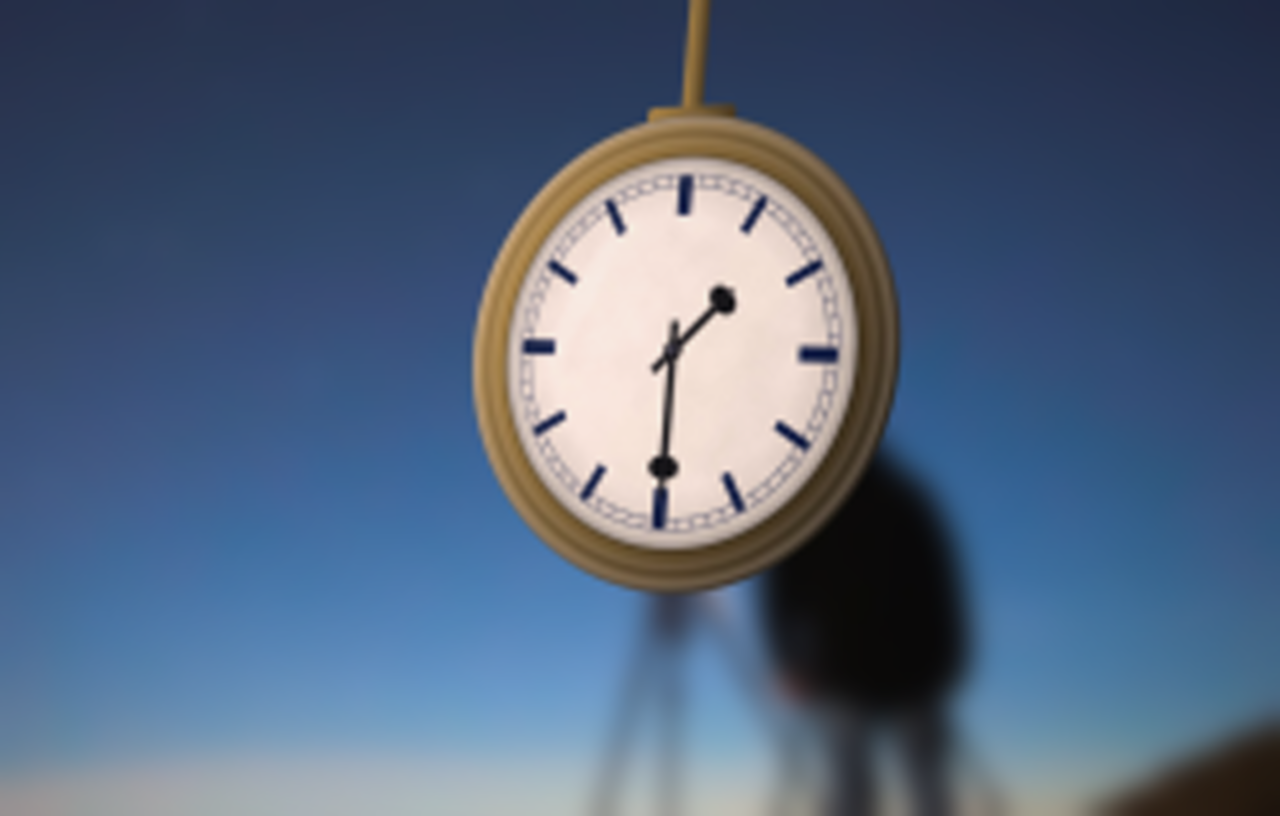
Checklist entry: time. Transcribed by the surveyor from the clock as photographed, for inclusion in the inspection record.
1:30
